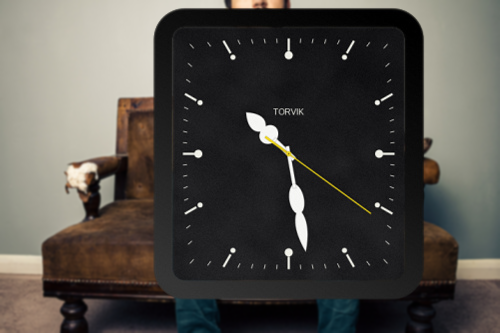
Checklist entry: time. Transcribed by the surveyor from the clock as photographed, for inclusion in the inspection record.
10:28:21
